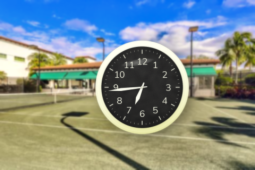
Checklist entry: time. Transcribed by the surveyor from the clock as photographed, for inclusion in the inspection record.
6:44
